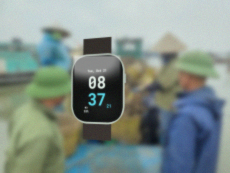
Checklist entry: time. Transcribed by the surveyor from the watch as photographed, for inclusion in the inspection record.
8:37
